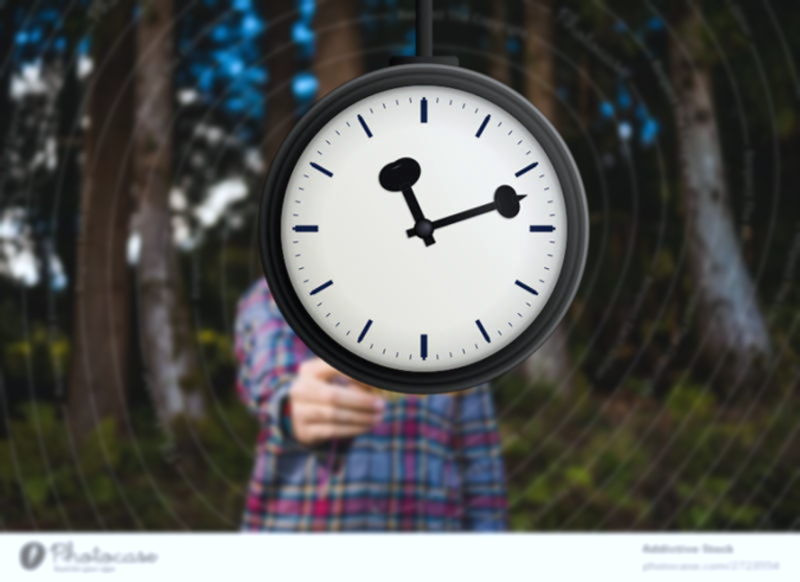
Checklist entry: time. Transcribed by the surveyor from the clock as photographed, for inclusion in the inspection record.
11:12
